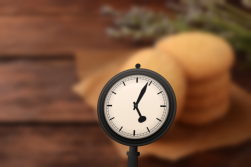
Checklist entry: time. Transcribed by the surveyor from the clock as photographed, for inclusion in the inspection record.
5:04
